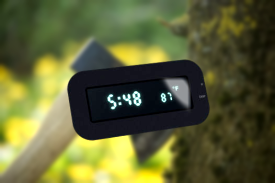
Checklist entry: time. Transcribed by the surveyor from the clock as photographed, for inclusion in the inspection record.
5:48
